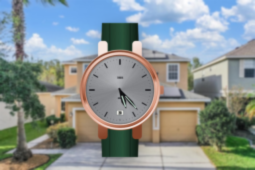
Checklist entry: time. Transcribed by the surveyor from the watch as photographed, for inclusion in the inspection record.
5:23
